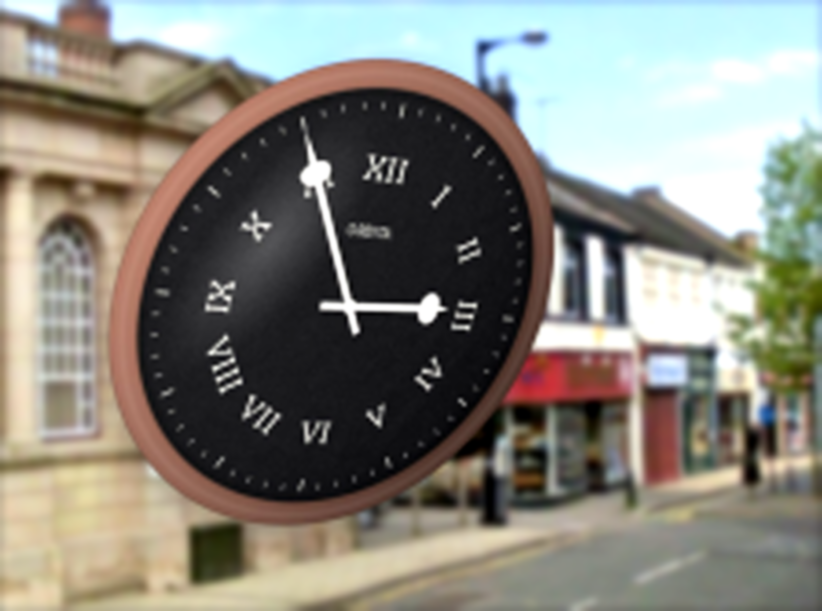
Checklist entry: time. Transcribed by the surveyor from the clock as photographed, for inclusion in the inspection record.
2:55
